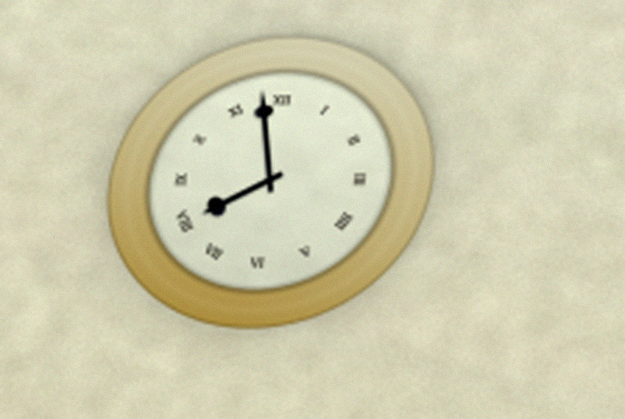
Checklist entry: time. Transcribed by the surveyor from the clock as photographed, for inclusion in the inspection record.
7:58
